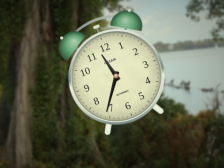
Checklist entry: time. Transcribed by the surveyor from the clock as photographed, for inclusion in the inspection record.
11:36
